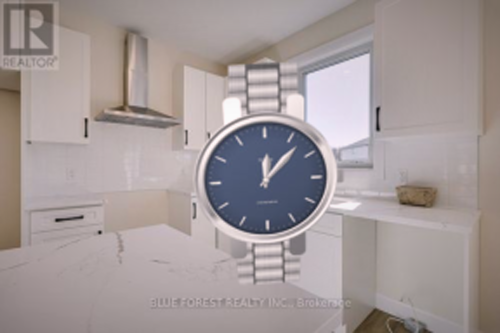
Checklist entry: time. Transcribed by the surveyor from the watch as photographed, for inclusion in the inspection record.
12:07
